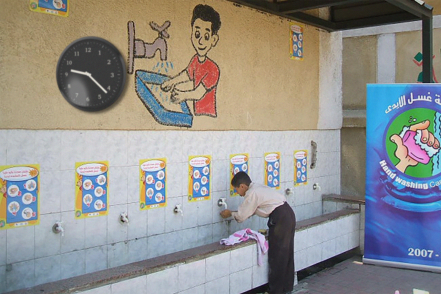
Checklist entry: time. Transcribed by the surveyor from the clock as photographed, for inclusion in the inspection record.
9:22
